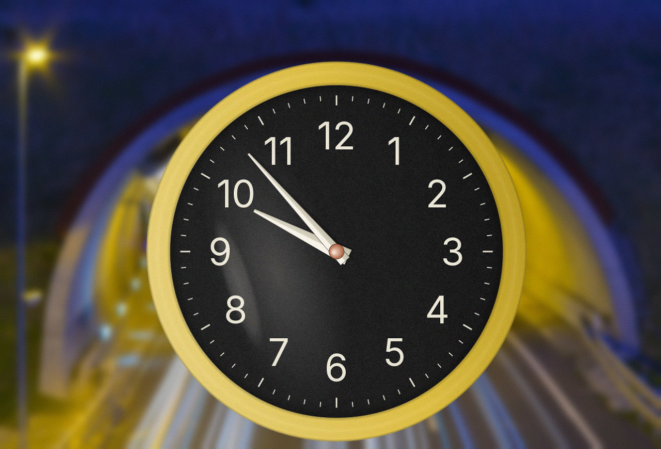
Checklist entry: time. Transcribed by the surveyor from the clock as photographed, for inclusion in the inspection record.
9:53
